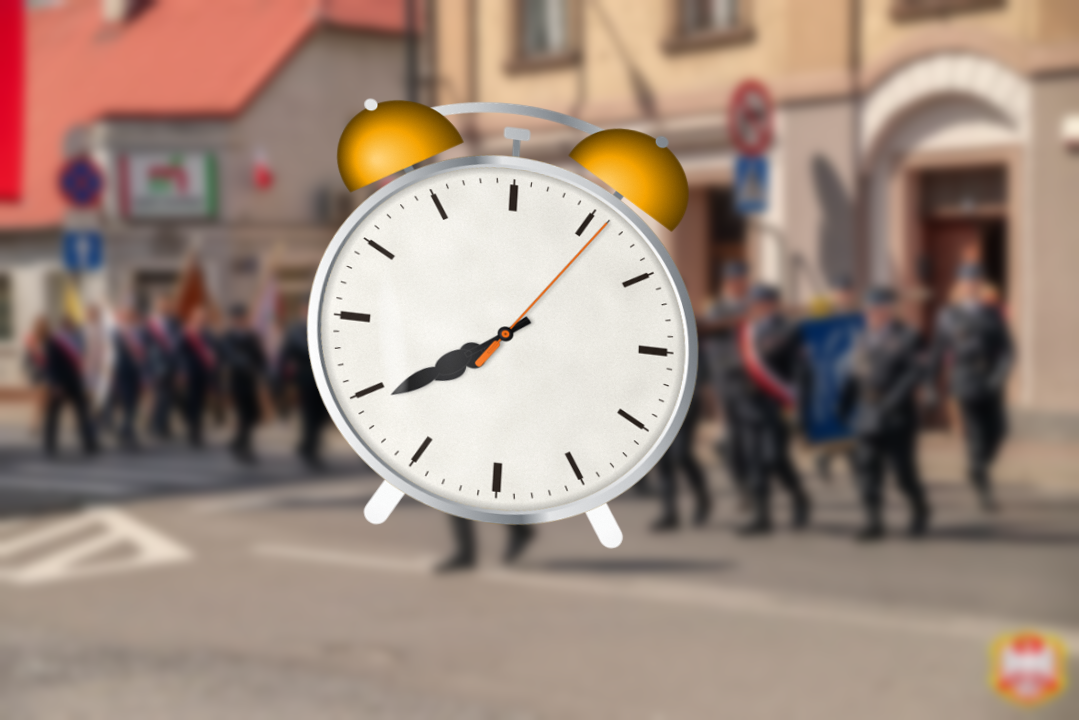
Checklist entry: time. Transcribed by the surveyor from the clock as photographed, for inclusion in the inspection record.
7:39:06
